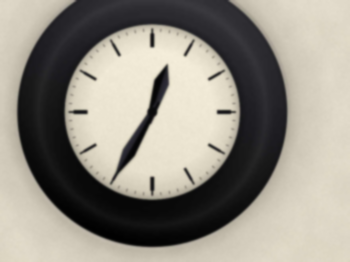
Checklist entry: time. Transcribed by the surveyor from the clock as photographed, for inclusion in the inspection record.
12:35
